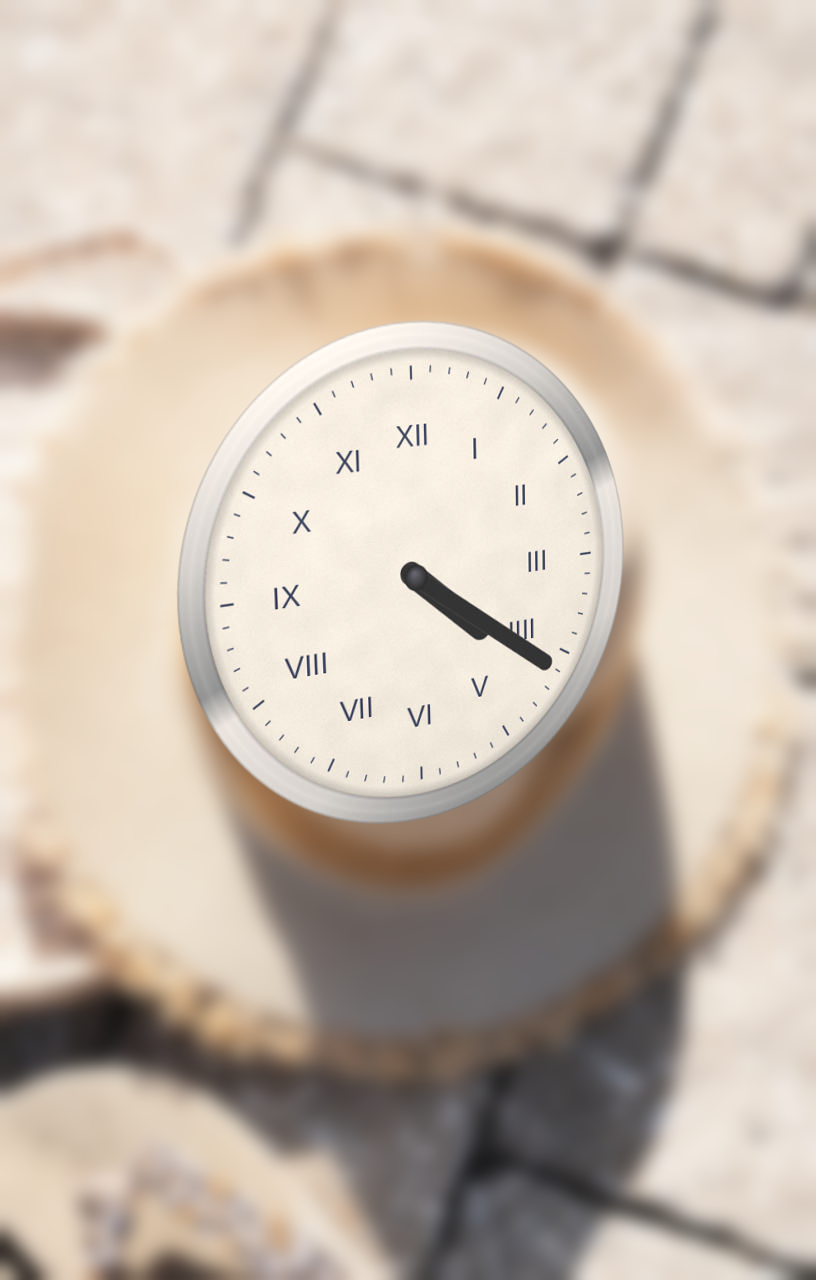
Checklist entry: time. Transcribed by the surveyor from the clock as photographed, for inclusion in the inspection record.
4:21
